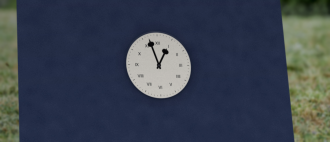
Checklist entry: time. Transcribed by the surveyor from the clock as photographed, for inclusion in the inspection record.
12:57
